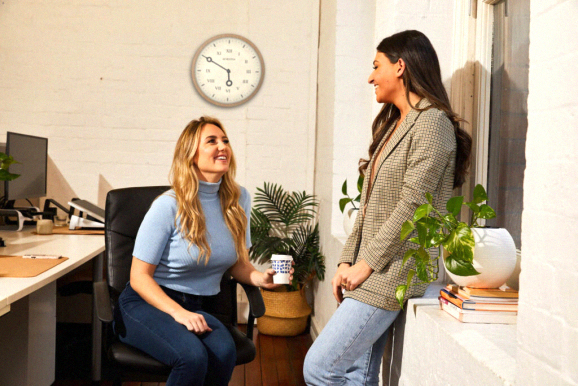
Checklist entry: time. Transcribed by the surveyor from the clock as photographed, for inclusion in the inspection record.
5:50
